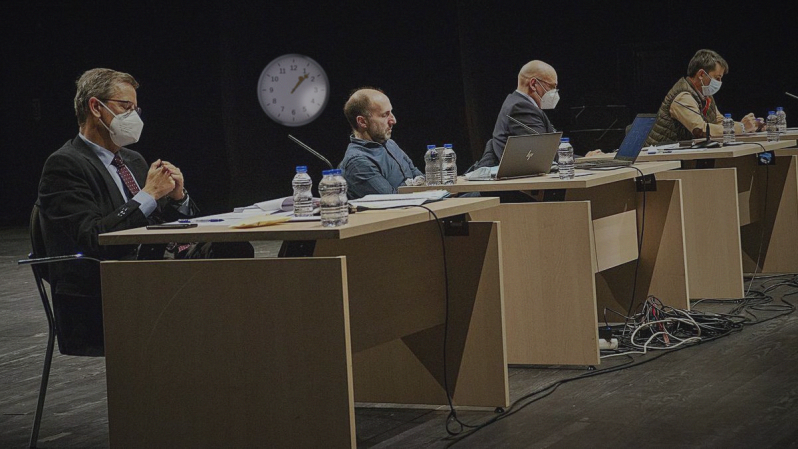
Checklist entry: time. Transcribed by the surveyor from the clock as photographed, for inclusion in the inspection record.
1:07
